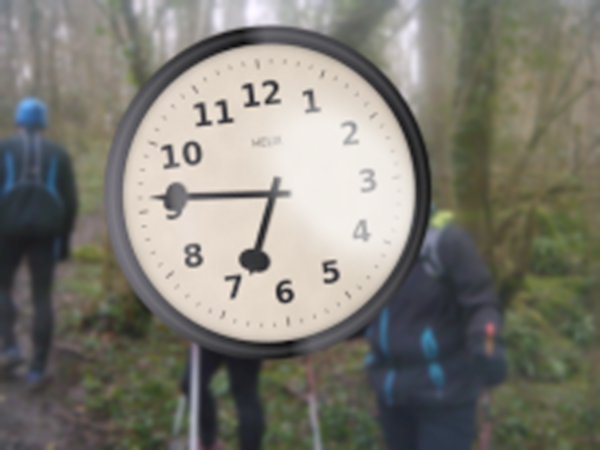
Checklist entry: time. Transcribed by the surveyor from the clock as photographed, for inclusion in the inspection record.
6:46
